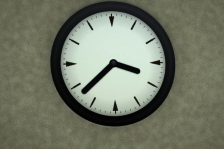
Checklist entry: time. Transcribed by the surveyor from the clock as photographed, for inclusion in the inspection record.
3:38
